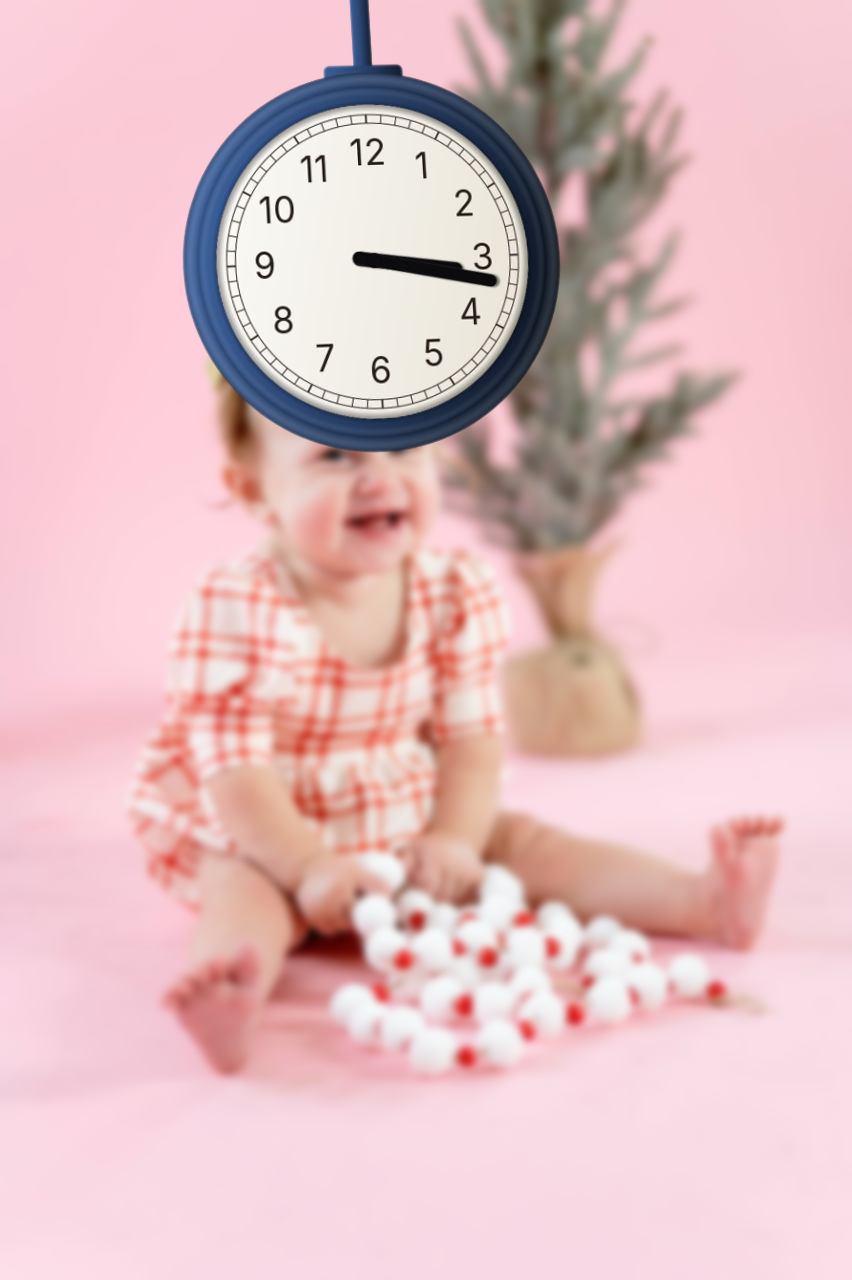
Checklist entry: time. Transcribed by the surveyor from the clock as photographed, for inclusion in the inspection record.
3:17
